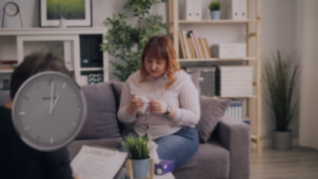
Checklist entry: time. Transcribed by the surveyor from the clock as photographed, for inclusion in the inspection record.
1:01
